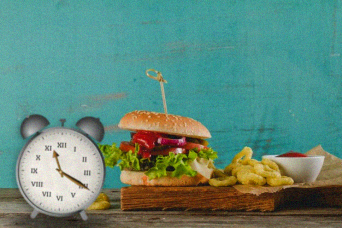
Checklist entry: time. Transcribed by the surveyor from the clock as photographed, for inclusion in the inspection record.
11:20
